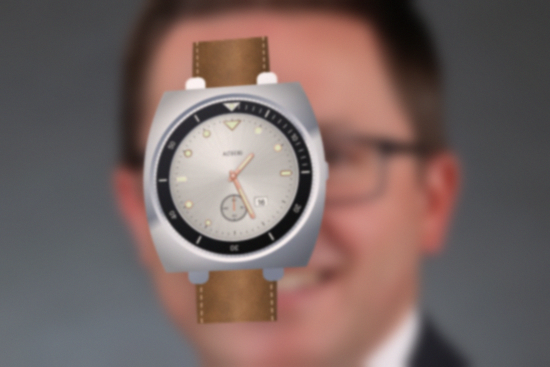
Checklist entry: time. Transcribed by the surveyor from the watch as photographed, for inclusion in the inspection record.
1:26
